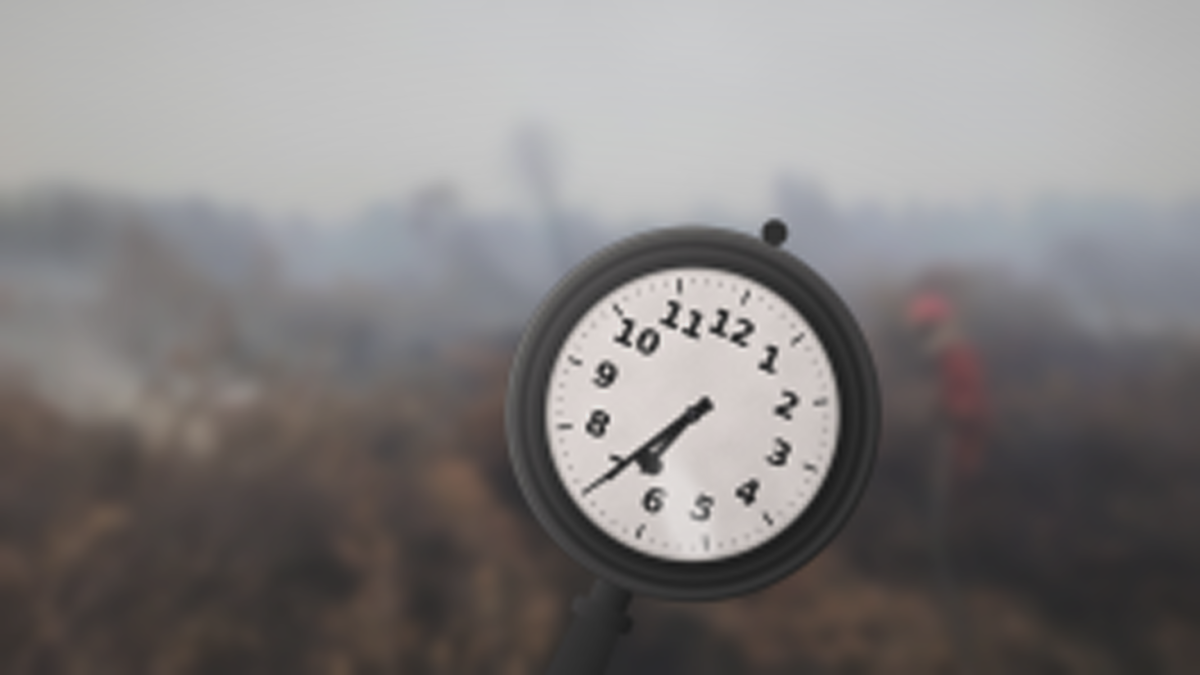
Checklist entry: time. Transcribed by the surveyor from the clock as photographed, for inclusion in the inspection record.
6:35
